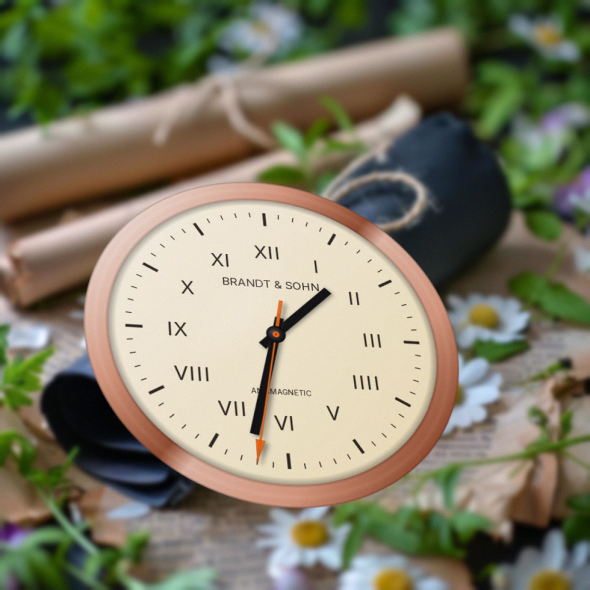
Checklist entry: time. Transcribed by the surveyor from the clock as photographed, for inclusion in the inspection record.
1:32:32
